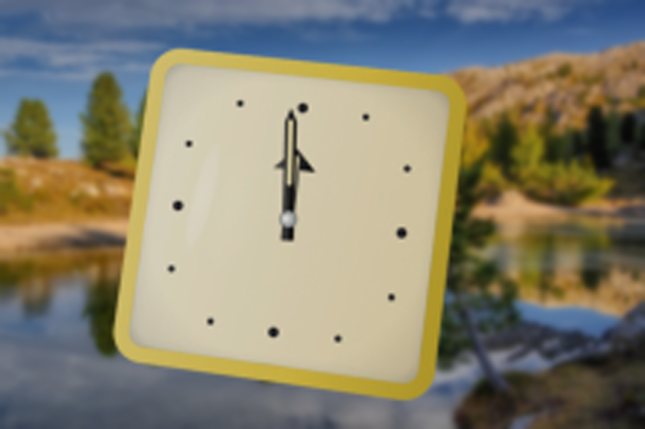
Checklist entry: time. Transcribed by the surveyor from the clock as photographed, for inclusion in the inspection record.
11:59
